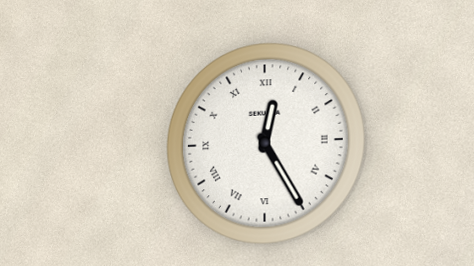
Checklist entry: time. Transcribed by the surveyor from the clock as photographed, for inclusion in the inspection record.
12:25
